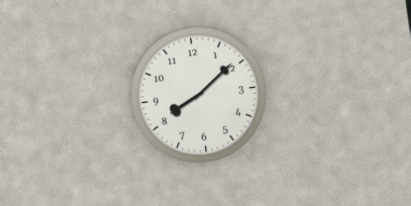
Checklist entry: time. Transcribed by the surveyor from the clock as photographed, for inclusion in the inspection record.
8:09
